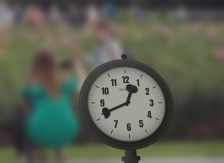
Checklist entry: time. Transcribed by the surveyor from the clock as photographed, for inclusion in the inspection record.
12:41
